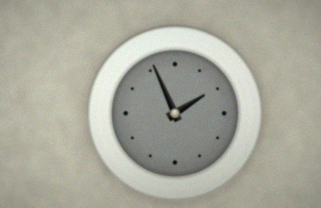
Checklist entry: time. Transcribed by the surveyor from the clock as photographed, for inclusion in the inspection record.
1:56
